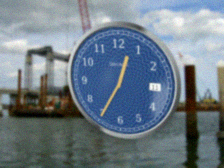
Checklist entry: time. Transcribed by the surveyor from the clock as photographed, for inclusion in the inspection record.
12:35
